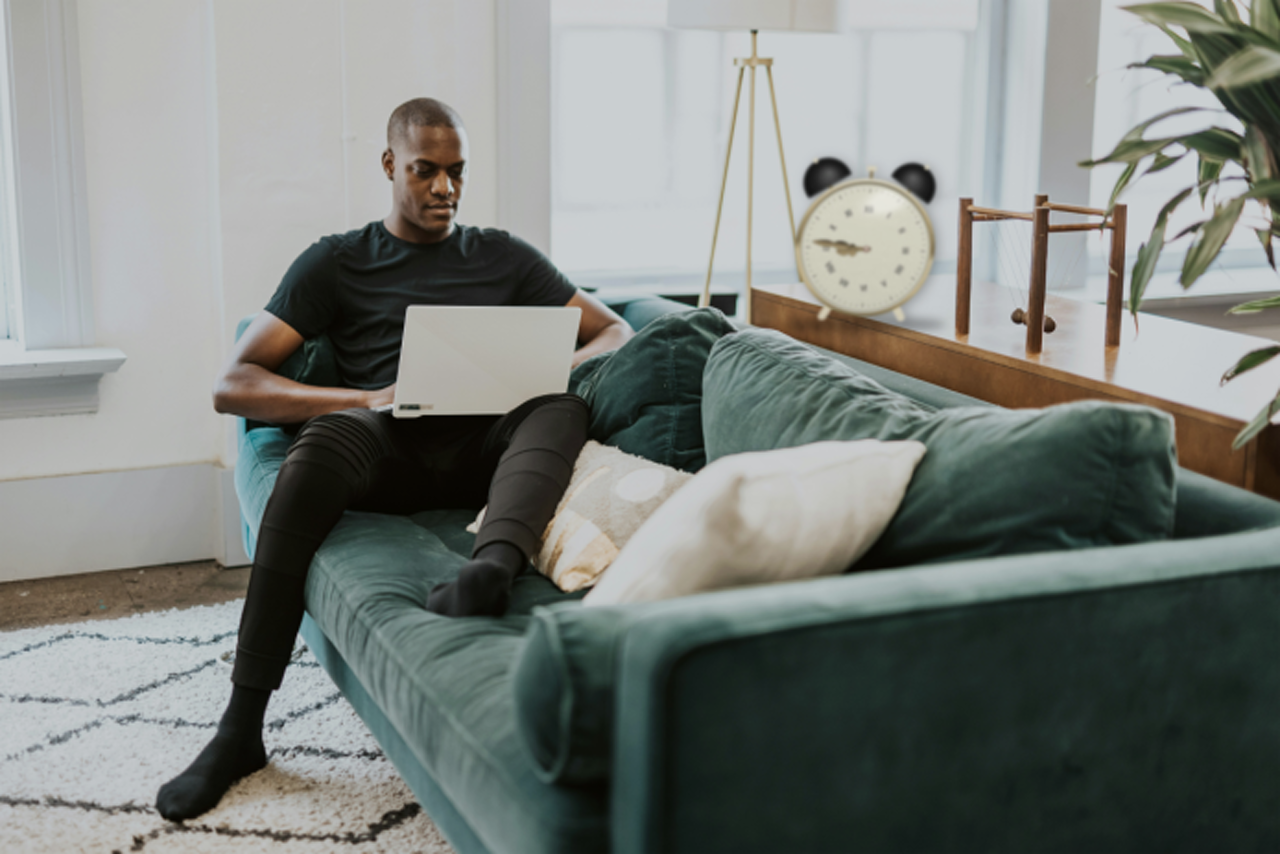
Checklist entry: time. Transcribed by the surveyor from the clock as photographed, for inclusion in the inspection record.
8:46
